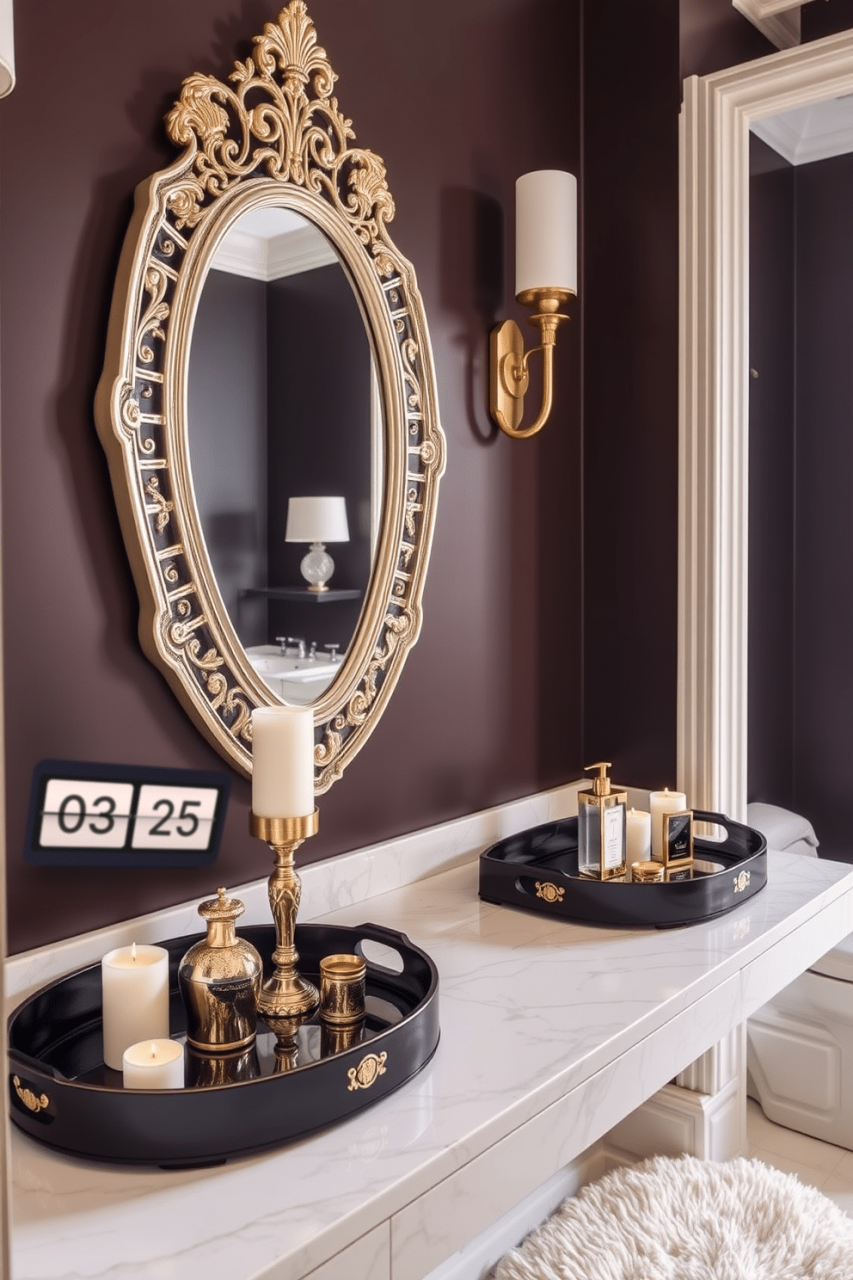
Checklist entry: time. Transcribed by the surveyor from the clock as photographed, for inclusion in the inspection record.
3:25
